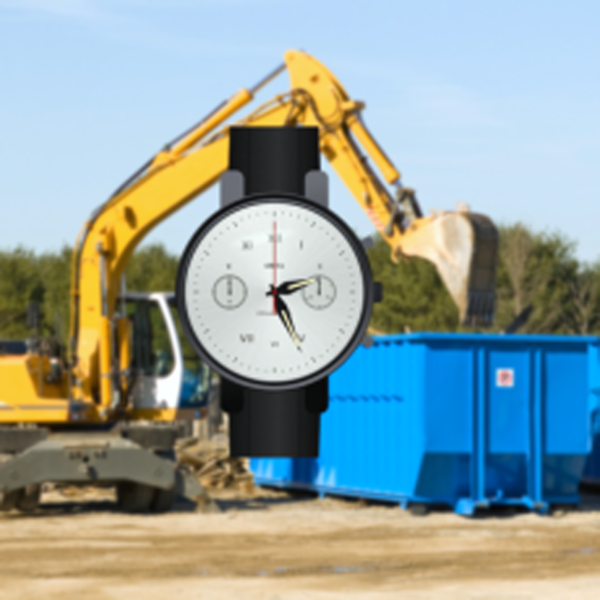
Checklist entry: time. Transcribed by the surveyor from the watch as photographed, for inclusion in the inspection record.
2:26
